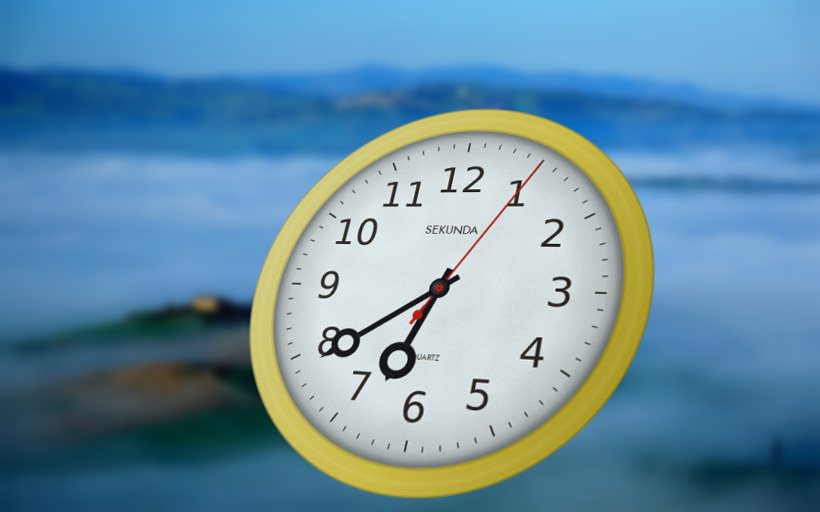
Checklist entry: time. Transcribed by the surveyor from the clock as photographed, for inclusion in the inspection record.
6:39:05
